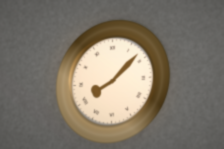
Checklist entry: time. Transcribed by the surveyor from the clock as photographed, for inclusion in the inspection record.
8:08
